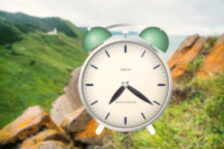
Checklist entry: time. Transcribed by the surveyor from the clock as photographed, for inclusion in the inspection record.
7:21
